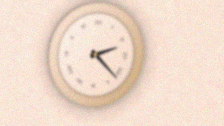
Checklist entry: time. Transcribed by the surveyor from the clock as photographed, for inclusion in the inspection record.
2:22
